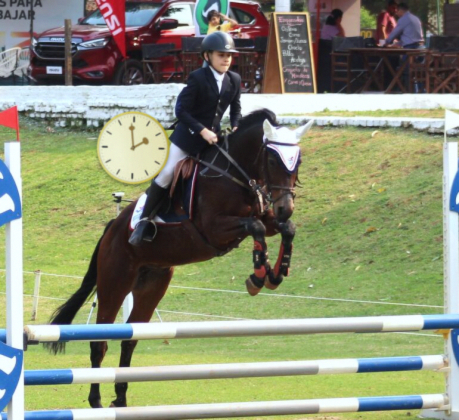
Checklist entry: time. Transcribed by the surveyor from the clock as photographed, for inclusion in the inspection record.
1:59
